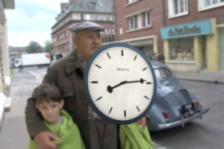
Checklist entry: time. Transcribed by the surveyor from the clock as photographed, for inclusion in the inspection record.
8:14
